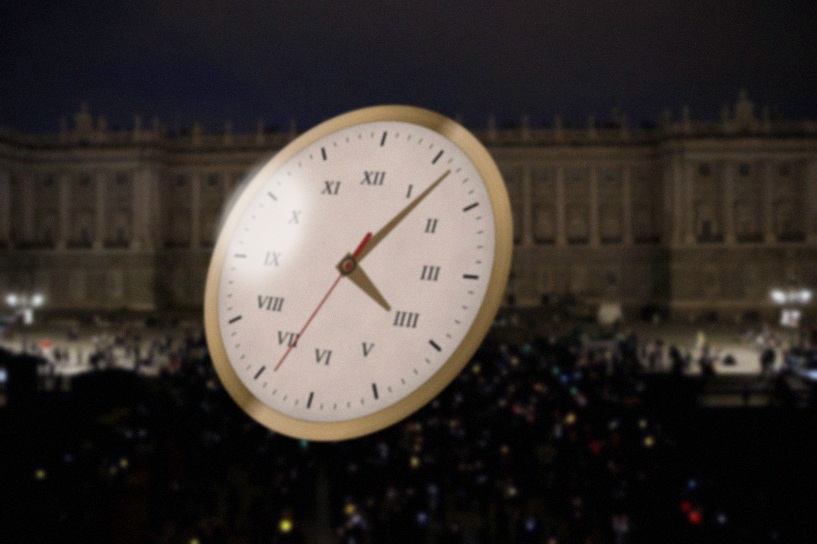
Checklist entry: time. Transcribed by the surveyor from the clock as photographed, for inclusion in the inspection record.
4:06:34
